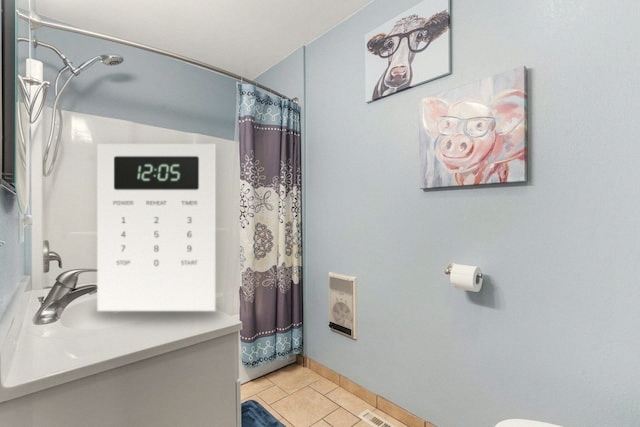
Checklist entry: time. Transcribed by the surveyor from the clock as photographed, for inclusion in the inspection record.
12:05
